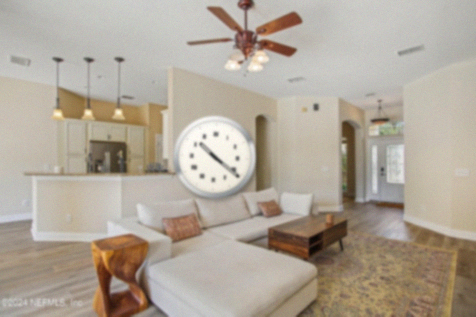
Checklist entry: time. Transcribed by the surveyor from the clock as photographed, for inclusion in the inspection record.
10:21
